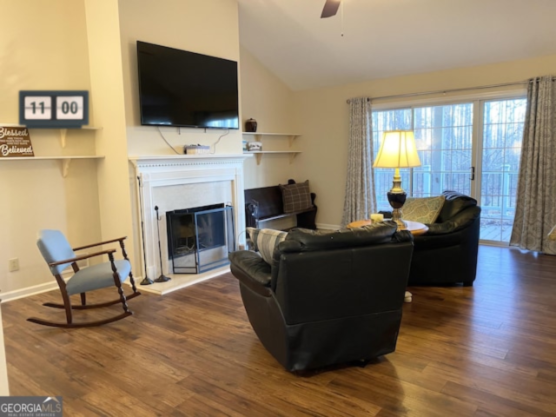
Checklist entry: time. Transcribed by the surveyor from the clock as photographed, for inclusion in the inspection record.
11:00
